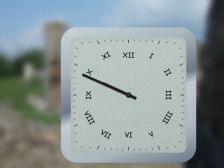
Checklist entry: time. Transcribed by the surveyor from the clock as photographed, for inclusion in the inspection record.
9:49
